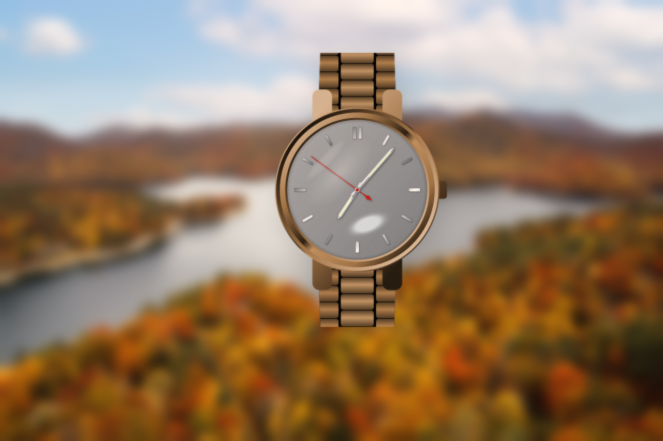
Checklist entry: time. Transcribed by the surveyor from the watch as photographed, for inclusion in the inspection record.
7:06:51
